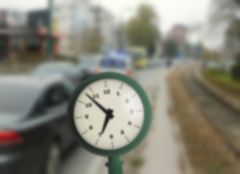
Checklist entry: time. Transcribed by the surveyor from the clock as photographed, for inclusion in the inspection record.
6:53
